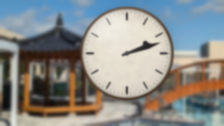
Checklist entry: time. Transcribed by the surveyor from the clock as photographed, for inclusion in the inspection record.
2:12
